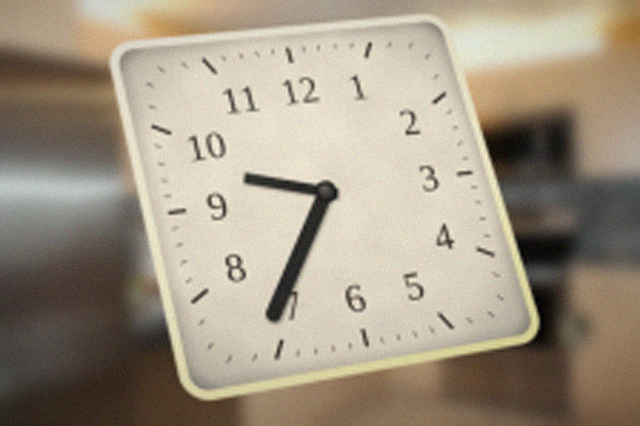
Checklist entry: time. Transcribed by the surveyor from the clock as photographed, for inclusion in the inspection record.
9:36
